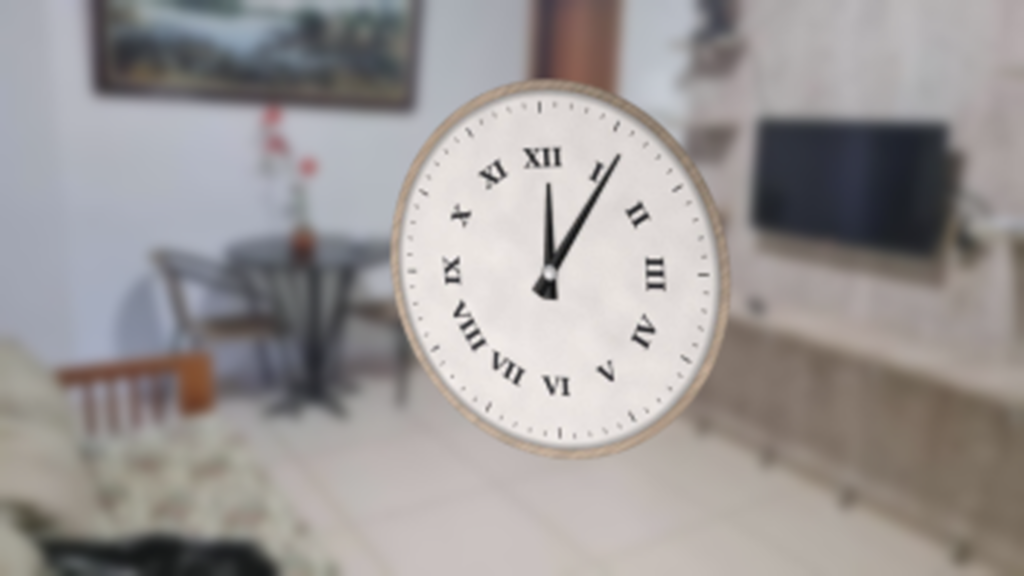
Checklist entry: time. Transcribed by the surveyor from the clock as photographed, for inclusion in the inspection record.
12:06
